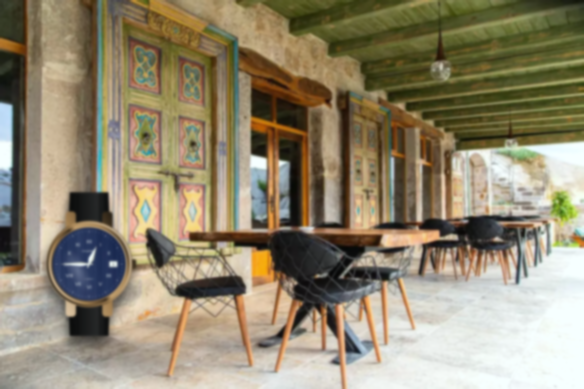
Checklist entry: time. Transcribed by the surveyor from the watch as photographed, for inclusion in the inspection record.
12:45
